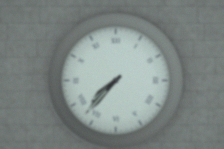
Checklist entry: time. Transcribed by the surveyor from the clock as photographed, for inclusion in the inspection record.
7:37
